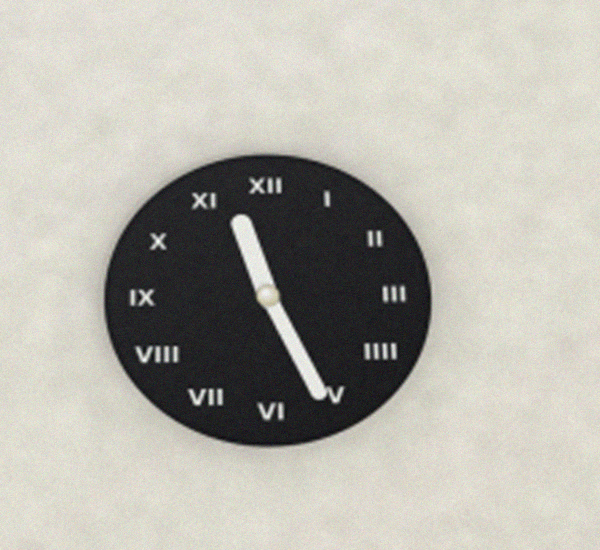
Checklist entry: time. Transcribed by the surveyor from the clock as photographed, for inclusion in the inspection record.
11:26
